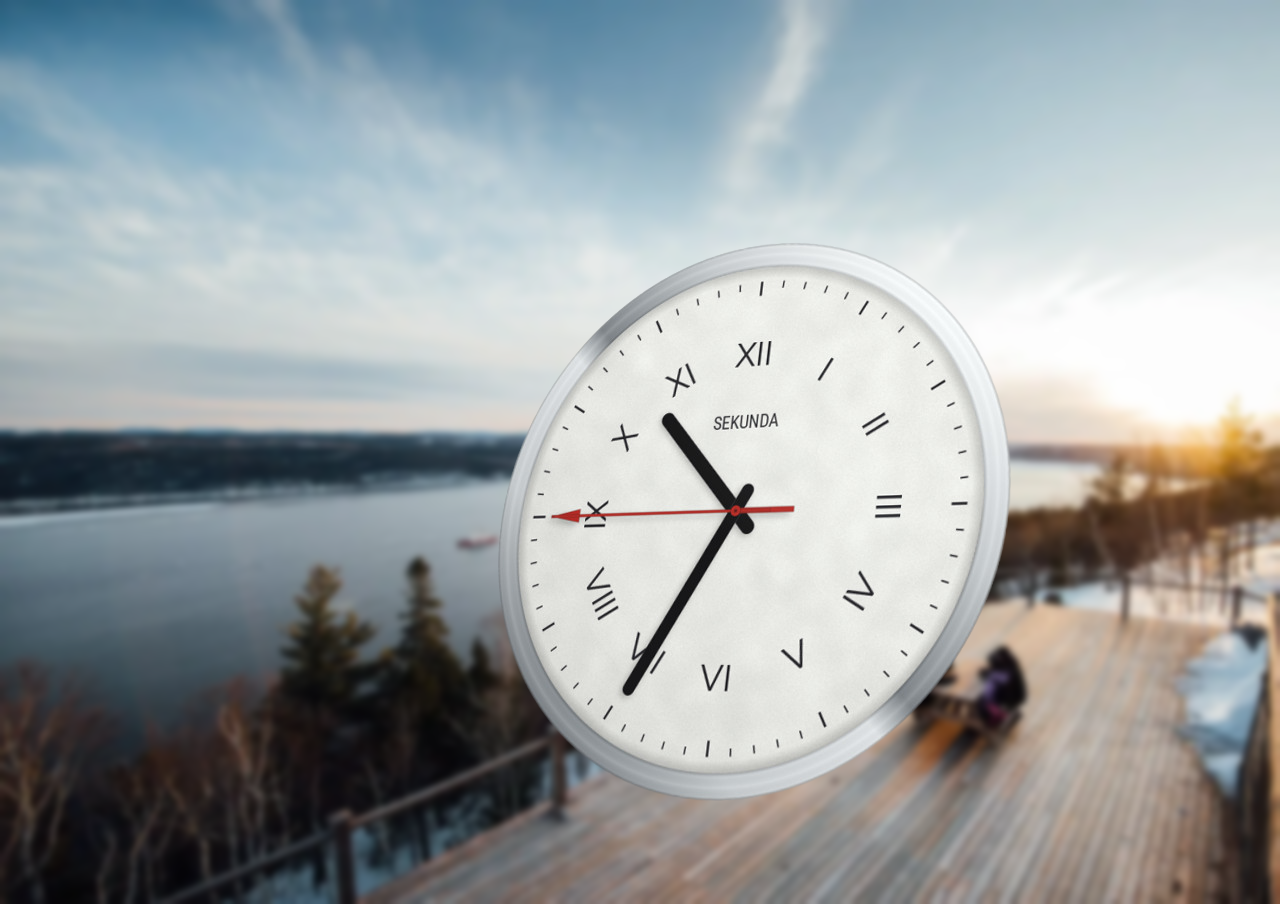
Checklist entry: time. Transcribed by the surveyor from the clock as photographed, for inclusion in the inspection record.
10:34:45
